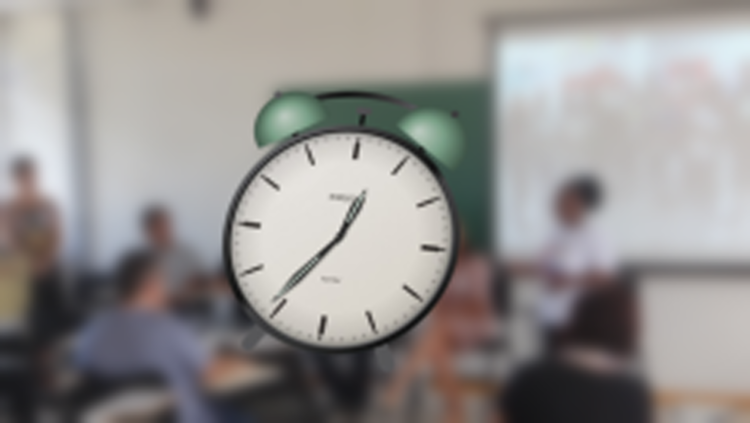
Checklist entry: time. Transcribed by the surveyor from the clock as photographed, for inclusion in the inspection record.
12:36
